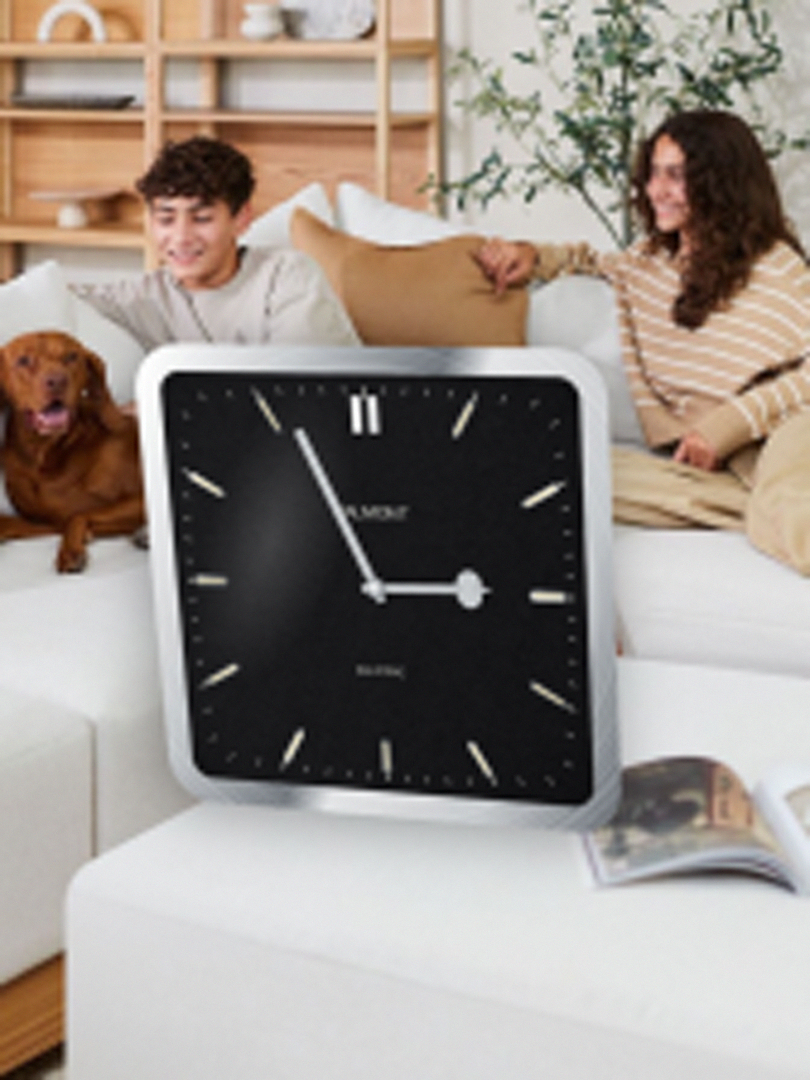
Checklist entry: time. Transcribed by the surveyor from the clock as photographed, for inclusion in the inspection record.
2:56
